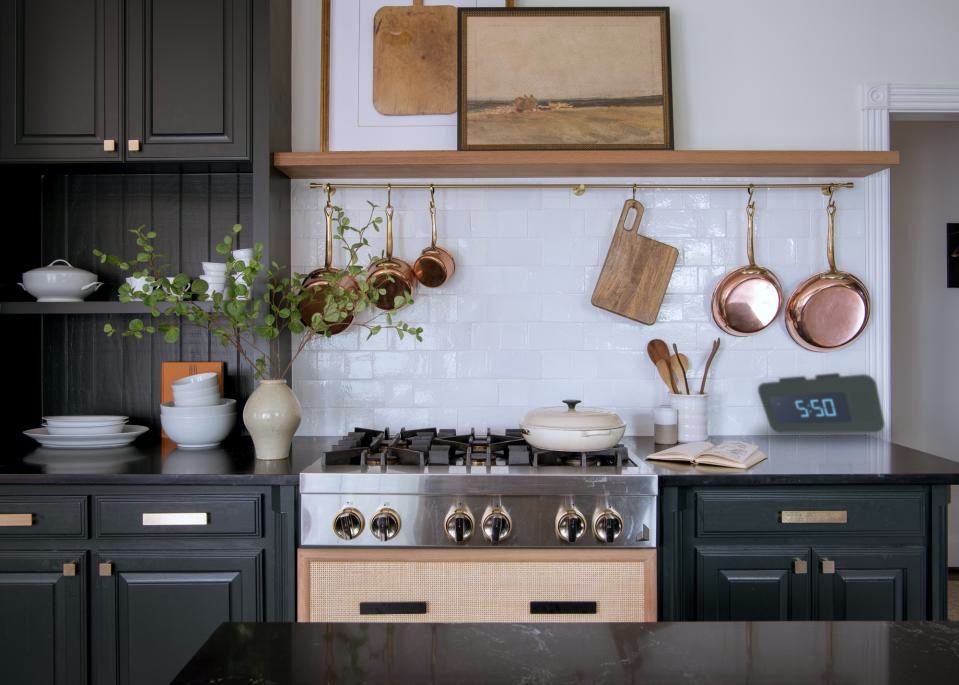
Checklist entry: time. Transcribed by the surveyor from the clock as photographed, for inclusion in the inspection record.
5:50
